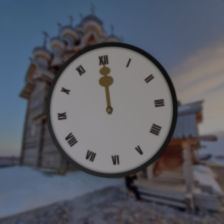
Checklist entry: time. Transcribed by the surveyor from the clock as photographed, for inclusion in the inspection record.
12:00
